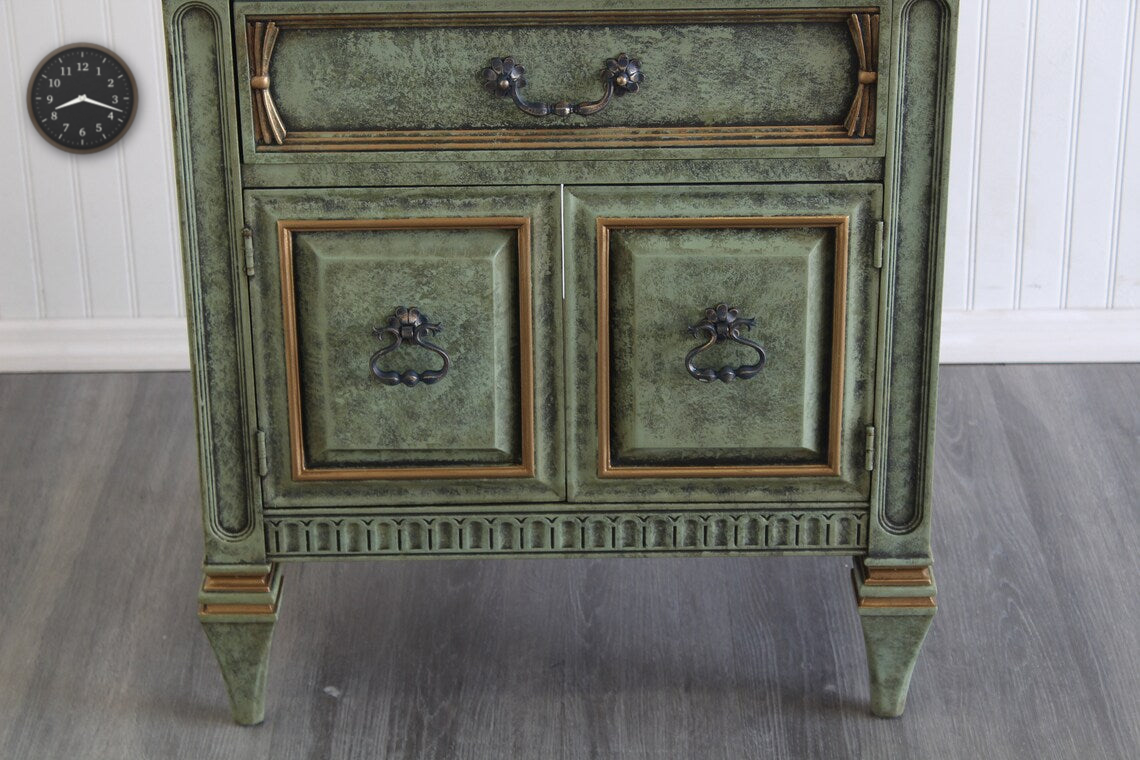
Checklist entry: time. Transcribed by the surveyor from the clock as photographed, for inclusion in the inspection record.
8:18
